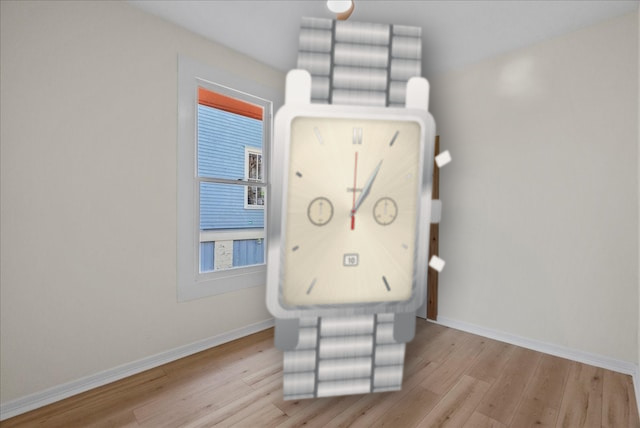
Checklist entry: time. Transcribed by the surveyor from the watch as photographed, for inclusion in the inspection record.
1:05
